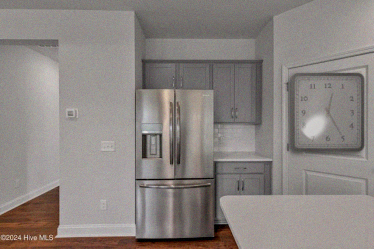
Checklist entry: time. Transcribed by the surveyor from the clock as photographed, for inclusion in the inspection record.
12:25
